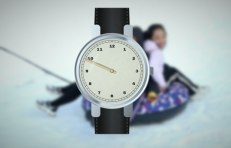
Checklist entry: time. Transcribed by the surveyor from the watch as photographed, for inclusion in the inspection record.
9:49
